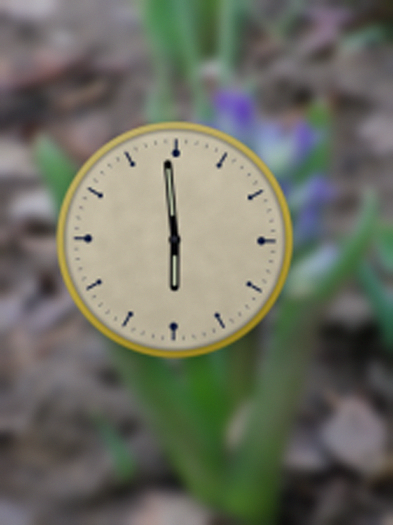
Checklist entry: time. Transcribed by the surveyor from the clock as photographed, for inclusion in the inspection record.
5:59
